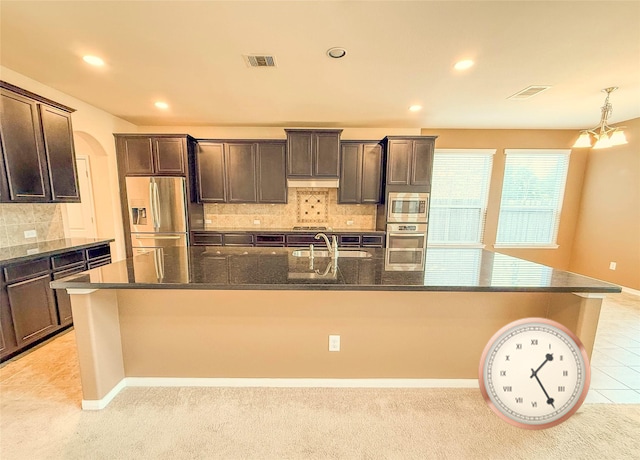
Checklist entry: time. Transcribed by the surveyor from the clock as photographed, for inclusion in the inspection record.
1:25
